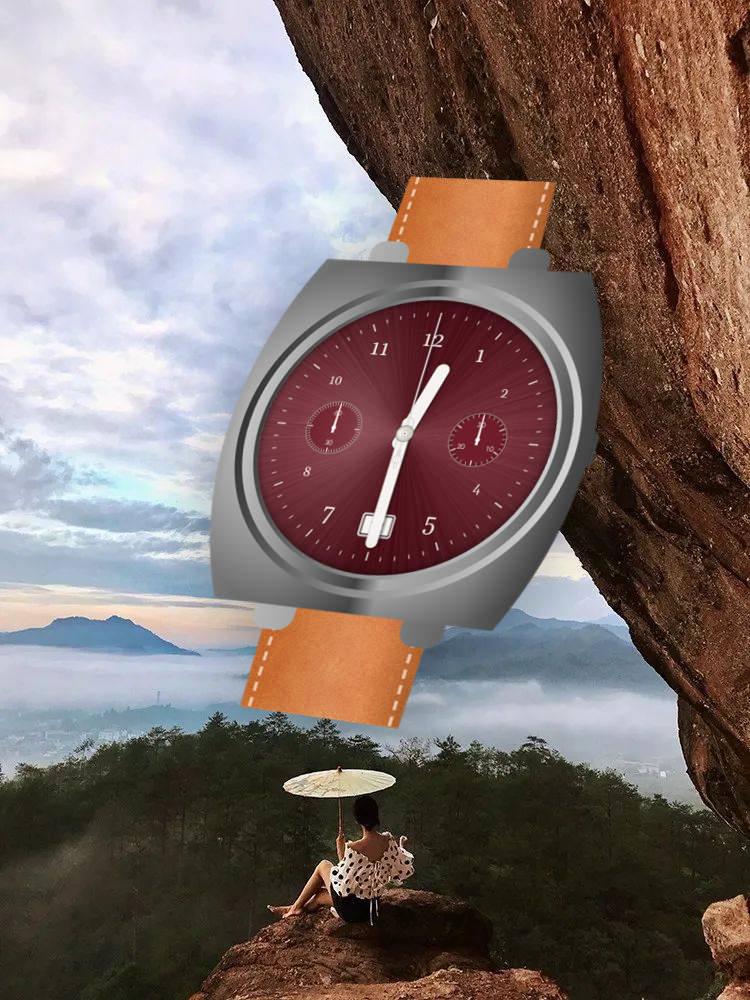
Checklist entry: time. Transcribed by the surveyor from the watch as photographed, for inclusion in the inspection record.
12:30
